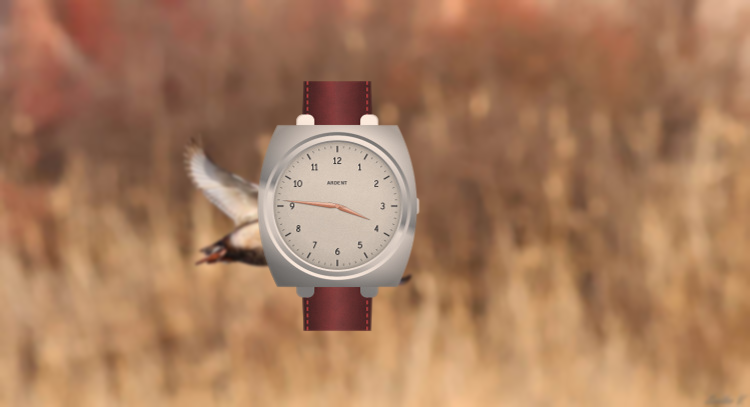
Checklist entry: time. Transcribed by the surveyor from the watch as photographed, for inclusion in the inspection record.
3:46
